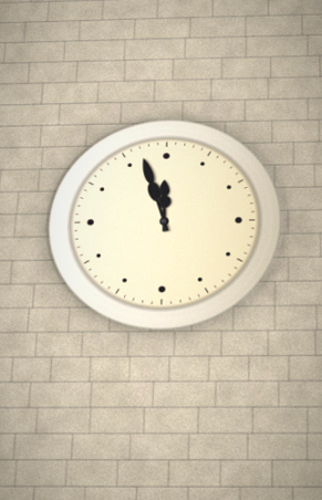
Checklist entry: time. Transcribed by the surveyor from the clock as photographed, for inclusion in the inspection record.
11:57
